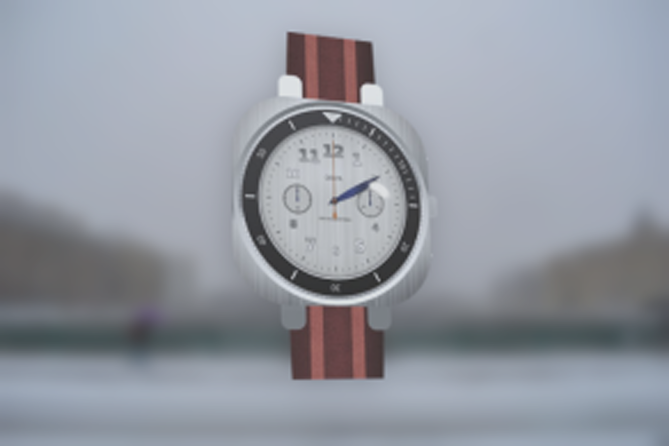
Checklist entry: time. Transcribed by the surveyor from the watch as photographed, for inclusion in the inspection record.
2:10
